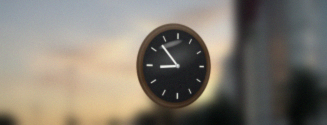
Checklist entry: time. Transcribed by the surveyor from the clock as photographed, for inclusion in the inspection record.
8:53
